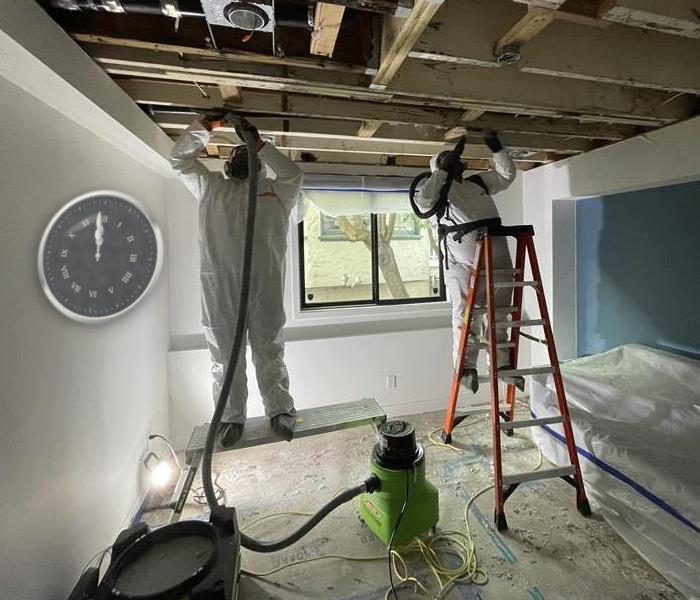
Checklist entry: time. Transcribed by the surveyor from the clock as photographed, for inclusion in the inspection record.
11:59
